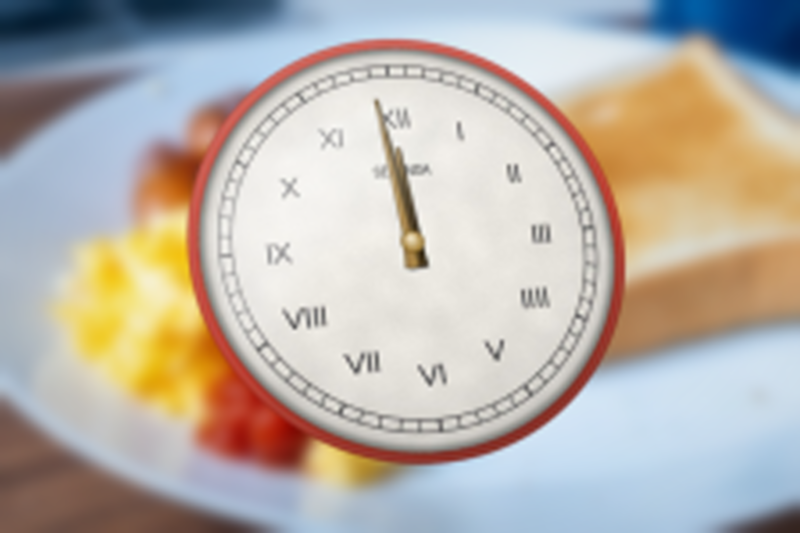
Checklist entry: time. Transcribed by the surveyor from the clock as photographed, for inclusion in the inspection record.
11:59
